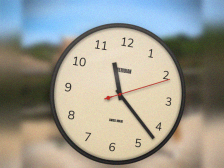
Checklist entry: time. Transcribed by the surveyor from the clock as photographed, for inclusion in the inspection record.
11:22:11
